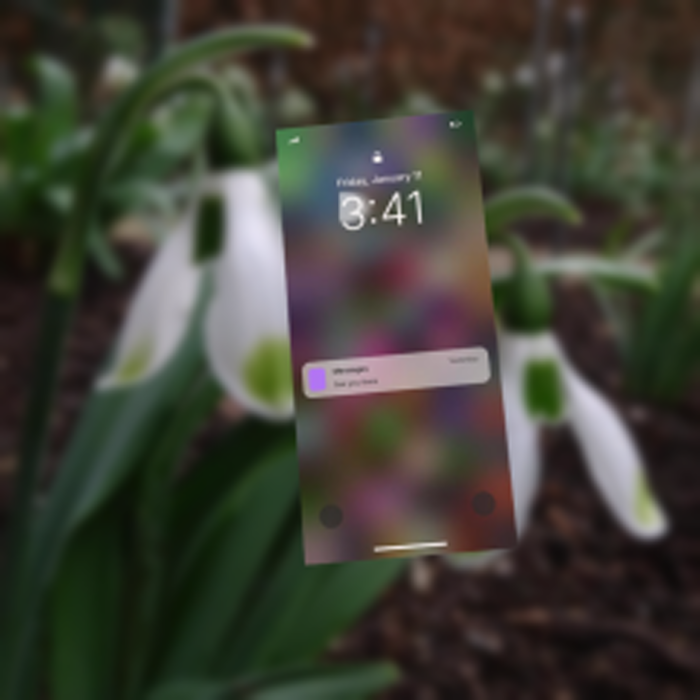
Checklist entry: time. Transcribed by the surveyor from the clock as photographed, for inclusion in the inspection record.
3:41
